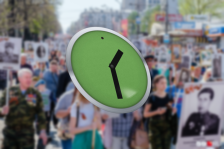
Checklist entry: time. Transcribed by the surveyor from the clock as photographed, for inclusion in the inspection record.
1:31
